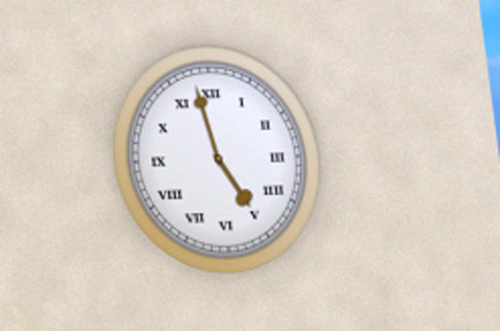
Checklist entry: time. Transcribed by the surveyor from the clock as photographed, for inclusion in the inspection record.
4:58
